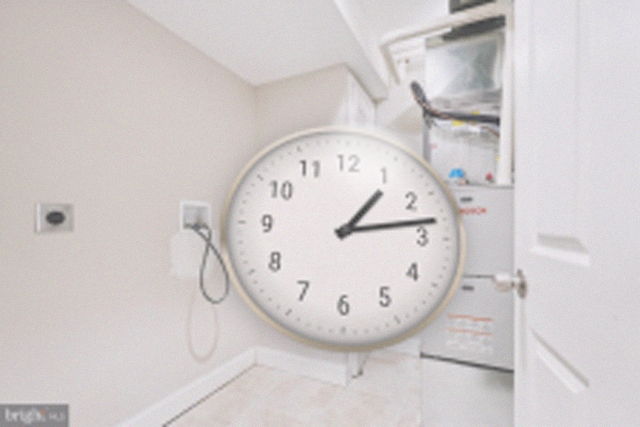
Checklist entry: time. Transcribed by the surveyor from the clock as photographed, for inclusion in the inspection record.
1:13
